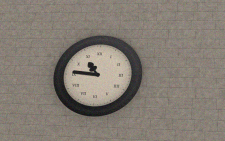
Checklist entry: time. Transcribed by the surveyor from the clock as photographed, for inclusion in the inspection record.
10:46
